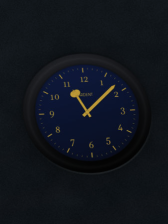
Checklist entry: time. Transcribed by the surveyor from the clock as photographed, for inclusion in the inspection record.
11:08
